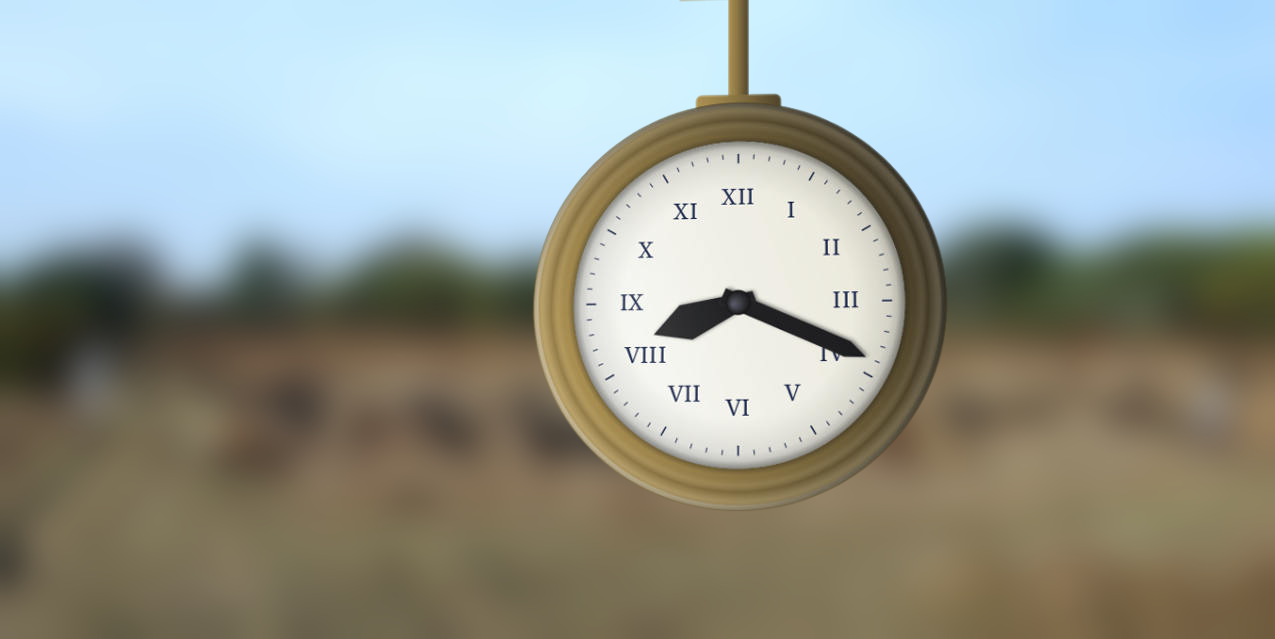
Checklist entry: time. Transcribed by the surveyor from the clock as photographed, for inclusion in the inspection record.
8:19
